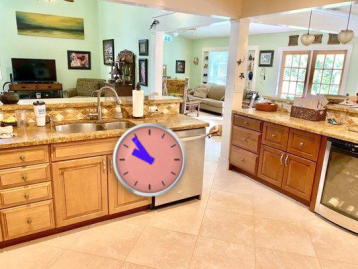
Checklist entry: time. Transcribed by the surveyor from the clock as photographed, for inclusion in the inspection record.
9:54
